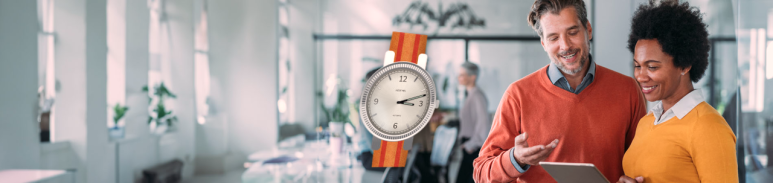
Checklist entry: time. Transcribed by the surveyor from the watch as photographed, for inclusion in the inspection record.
3:12
